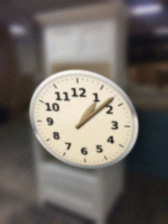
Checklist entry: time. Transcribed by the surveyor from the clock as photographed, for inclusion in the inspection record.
1:08
